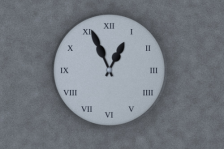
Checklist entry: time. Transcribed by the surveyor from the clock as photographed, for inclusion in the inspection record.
12:56
